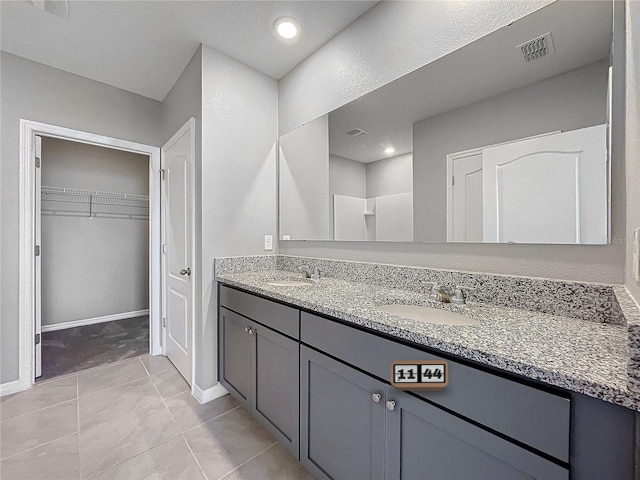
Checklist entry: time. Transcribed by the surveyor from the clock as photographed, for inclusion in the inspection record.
11:44
